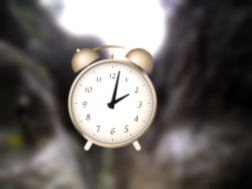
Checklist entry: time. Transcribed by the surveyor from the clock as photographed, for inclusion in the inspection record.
2:02
